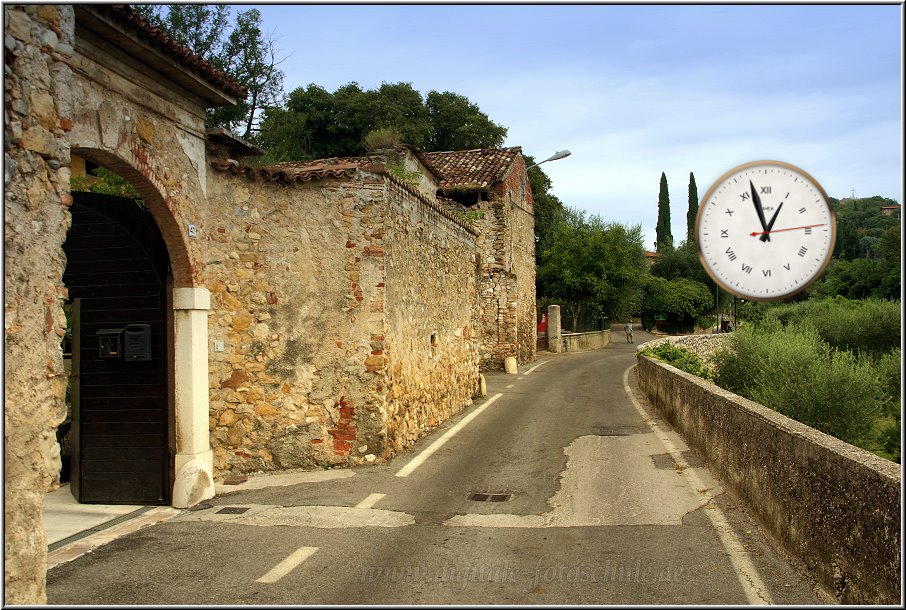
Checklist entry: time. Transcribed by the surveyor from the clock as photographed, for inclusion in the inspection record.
12:57:14
